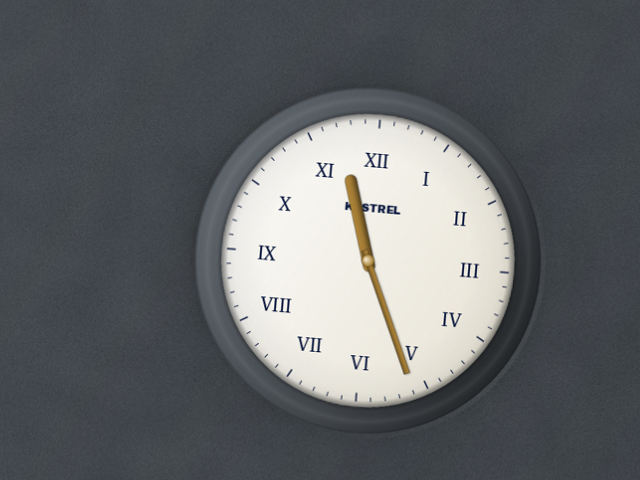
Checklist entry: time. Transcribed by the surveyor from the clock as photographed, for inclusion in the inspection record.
11:26
